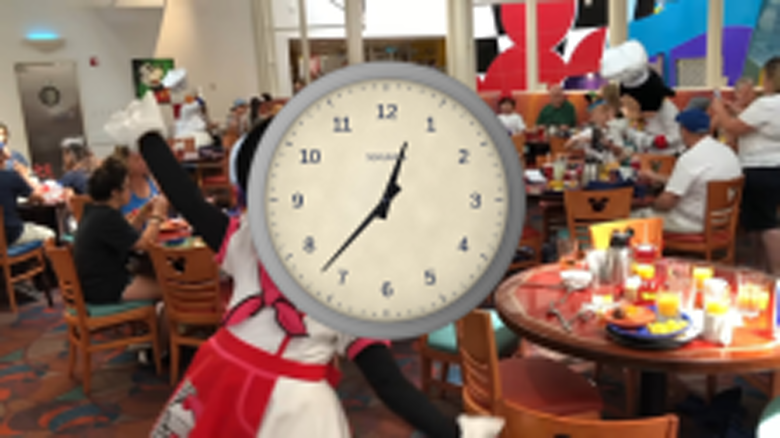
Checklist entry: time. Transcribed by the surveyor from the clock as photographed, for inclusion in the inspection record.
12:37
